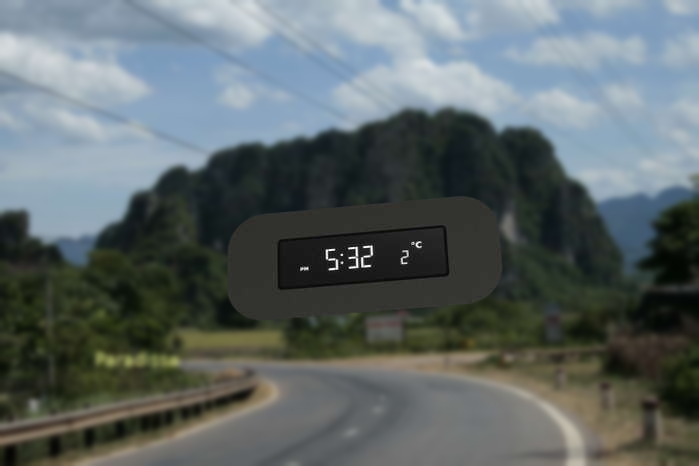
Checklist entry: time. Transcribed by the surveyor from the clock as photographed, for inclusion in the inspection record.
5:32
